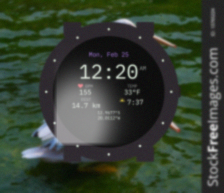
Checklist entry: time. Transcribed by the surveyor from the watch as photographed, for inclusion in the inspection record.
12:20
